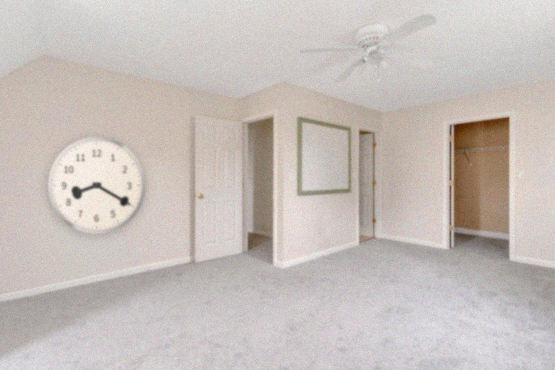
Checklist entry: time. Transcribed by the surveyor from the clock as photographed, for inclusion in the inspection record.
8:20
